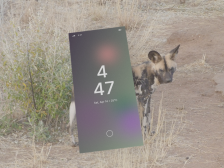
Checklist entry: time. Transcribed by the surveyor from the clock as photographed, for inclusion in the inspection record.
4:47
